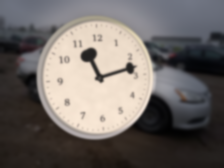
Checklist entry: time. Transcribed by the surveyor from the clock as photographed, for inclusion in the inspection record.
11:13
